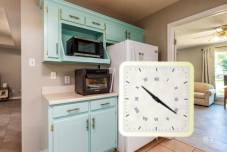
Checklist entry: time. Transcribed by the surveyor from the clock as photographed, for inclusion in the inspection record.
10:21
